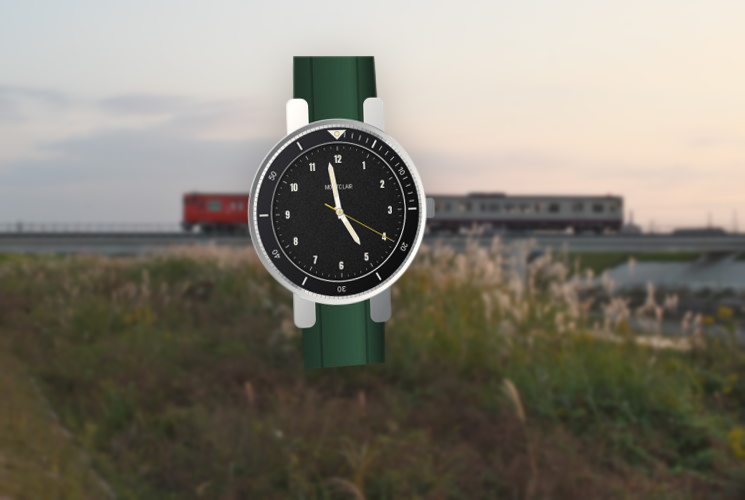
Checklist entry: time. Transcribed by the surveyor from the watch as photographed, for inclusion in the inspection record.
4:58:20
